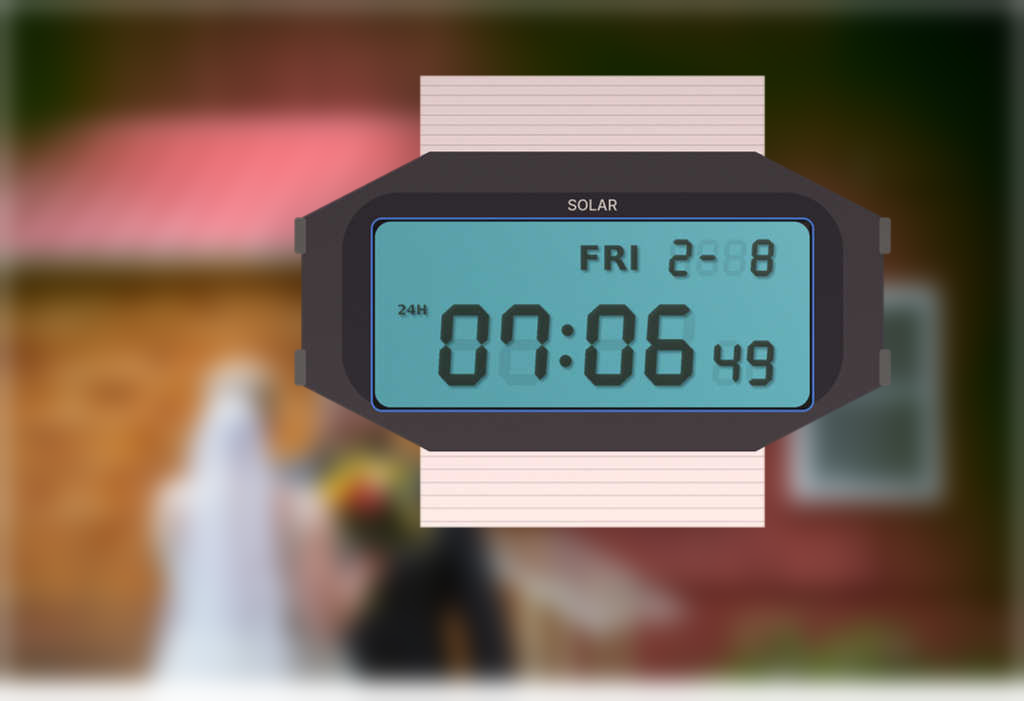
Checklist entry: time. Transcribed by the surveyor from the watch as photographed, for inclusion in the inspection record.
7:06:49
